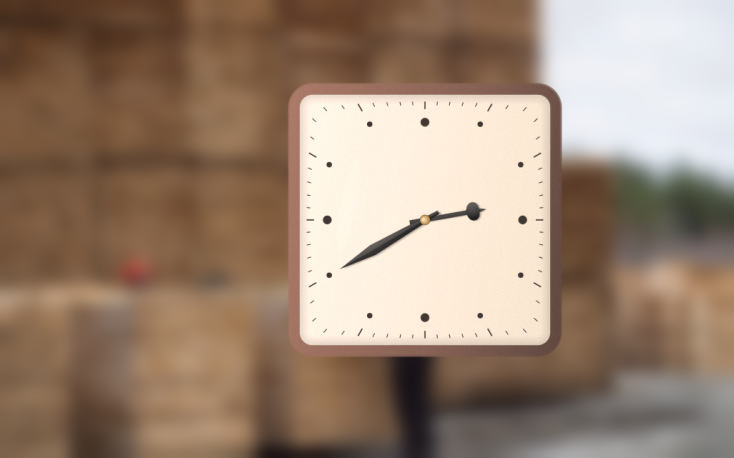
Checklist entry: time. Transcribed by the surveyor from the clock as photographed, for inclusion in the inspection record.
2:40
